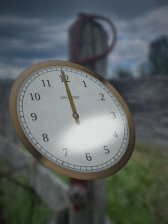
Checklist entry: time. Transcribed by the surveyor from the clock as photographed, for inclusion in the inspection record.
12:00
